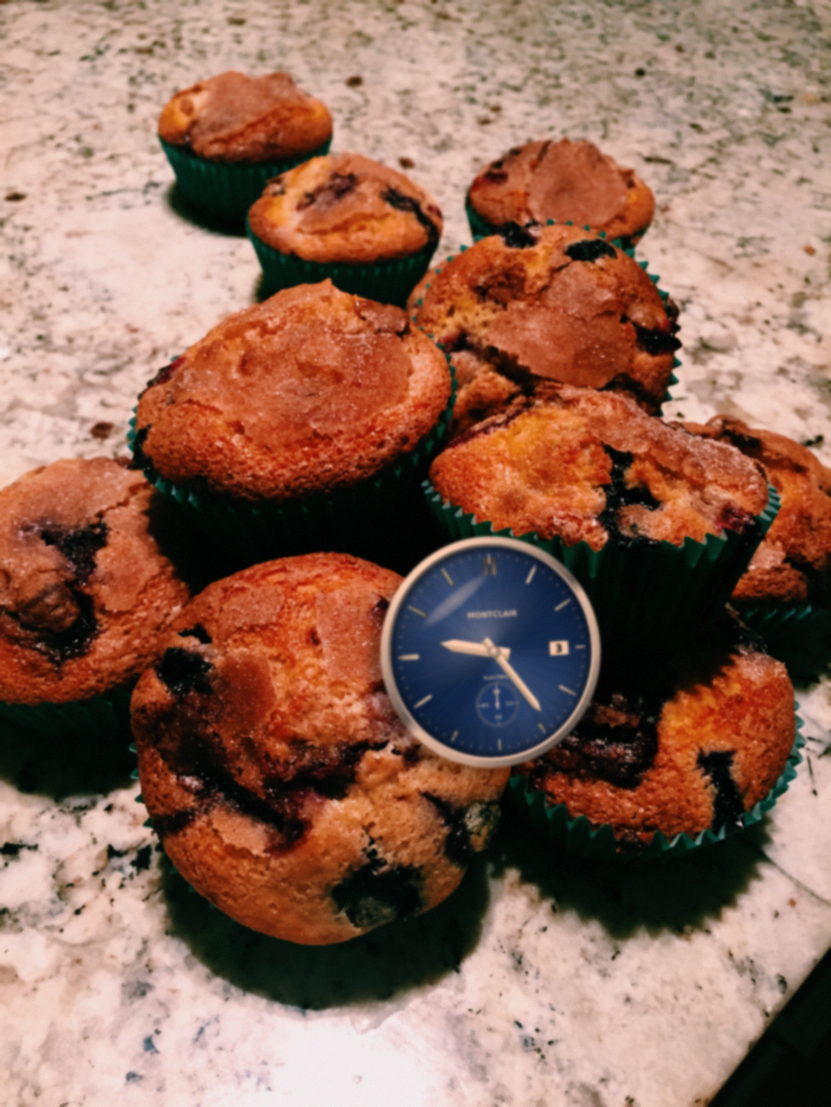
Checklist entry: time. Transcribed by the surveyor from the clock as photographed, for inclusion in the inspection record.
9:24
